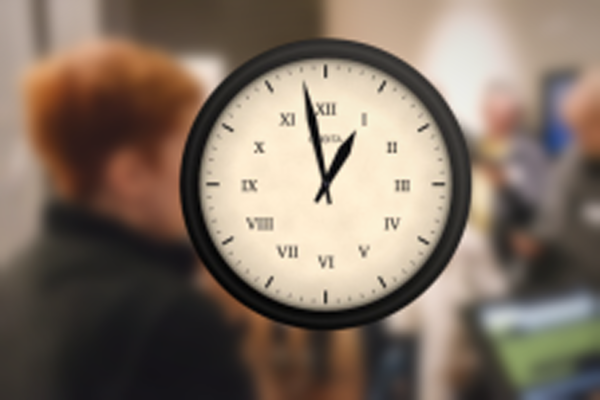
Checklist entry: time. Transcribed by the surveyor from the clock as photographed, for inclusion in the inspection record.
12:58
